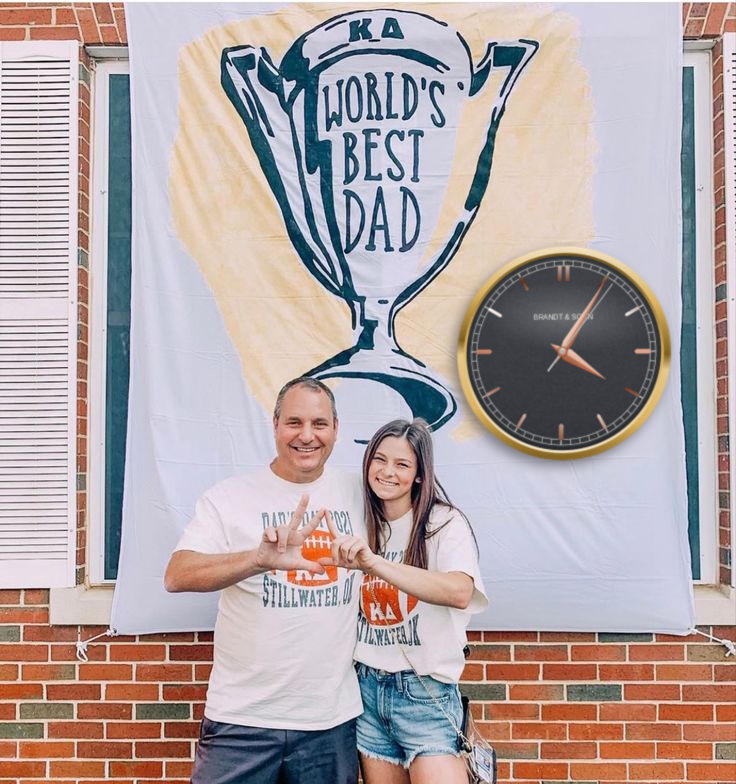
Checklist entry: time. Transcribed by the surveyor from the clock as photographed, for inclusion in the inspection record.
4:05:06
